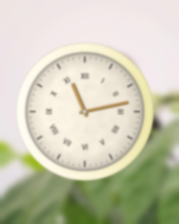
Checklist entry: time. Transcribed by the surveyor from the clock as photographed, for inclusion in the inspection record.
11:13
